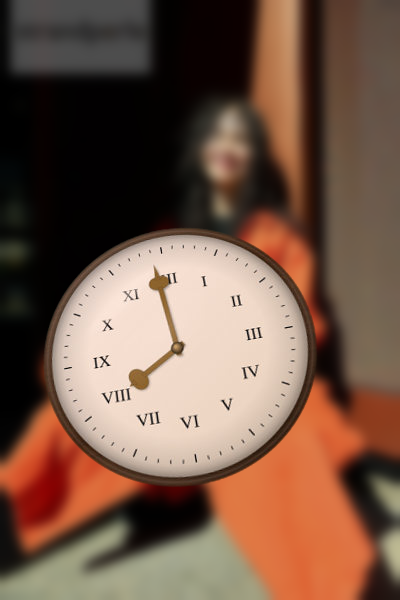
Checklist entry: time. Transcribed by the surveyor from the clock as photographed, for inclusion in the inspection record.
7:59
